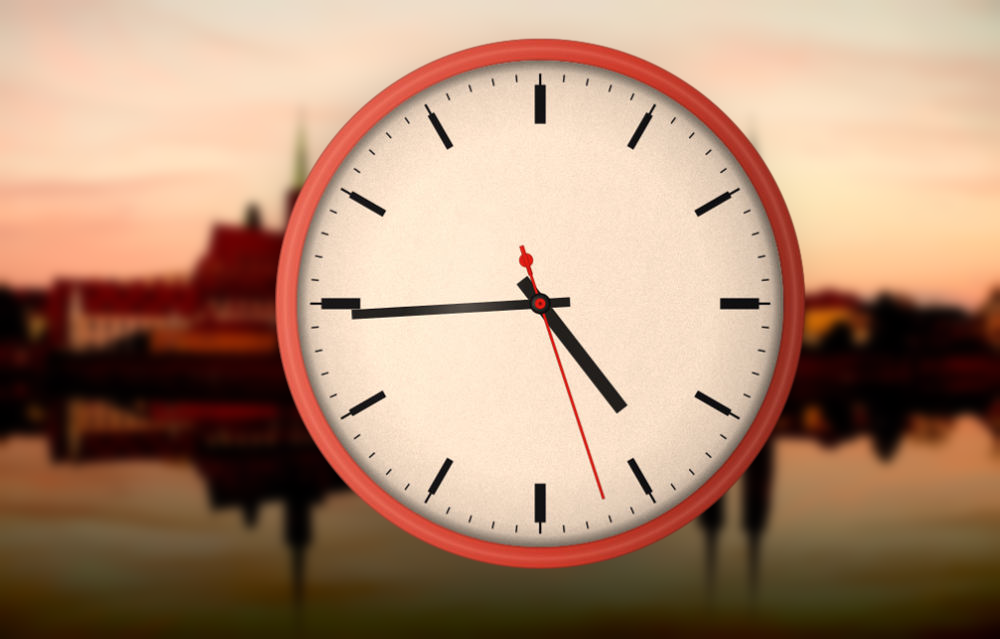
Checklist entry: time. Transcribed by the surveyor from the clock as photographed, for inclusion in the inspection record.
4:44:27
